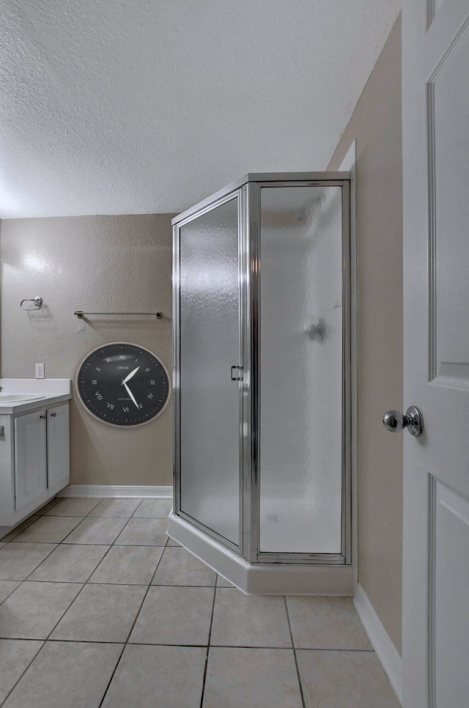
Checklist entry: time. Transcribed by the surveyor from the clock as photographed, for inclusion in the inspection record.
1:26
